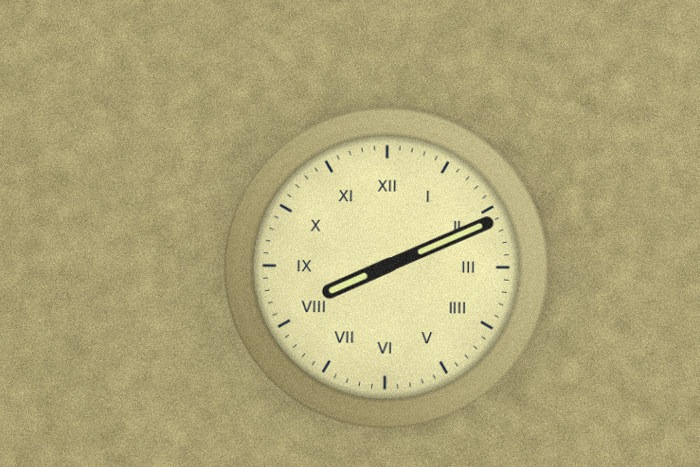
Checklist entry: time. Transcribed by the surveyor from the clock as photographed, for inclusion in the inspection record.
8:11
